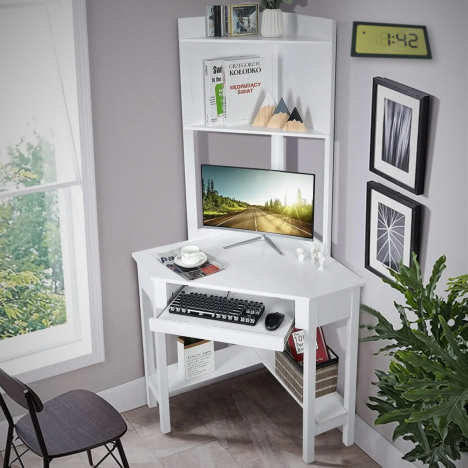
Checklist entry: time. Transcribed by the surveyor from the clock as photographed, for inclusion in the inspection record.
1:42
